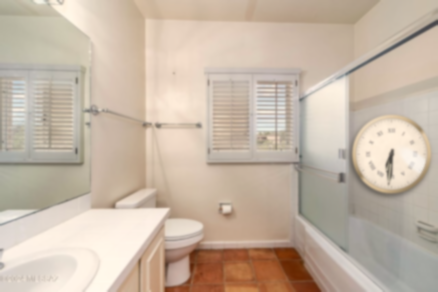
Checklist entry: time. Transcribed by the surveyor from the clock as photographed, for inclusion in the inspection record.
6:31
